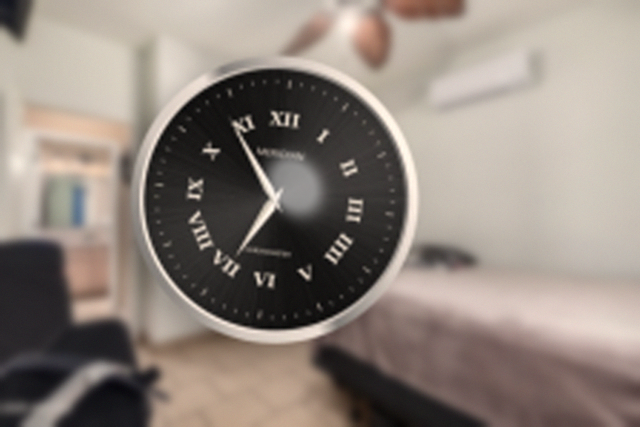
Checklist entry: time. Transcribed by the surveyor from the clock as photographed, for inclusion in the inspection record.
6:54
